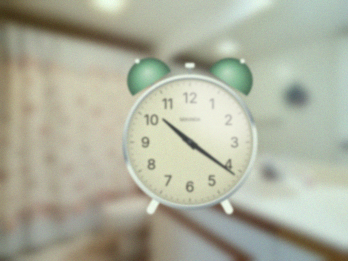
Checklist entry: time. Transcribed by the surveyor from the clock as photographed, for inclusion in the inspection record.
10:21
